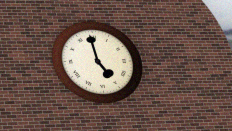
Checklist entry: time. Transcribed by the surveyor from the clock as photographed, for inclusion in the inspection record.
4:59
